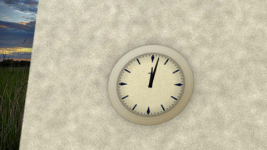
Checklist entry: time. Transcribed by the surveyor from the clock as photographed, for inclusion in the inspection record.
12:02
